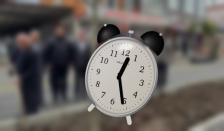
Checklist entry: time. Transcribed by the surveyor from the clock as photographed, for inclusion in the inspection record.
12:26
